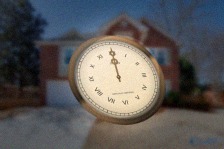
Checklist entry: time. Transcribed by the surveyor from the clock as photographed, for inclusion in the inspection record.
12:00
